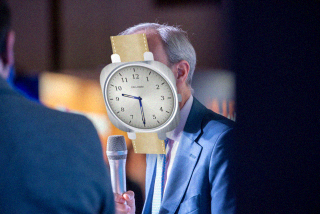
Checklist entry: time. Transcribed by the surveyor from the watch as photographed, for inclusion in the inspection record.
9:30
